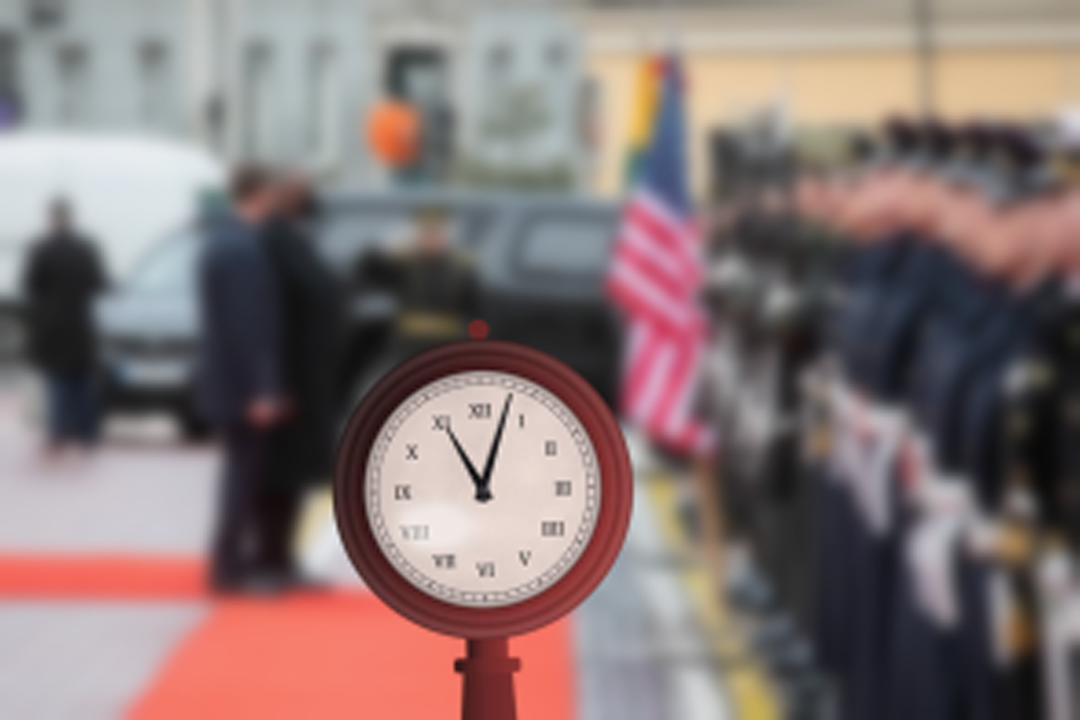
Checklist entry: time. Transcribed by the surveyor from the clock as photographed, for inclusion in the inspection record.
11:03
